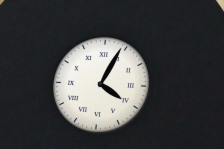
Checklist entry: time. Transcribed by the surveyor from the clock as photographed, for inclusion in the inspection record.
4:04
